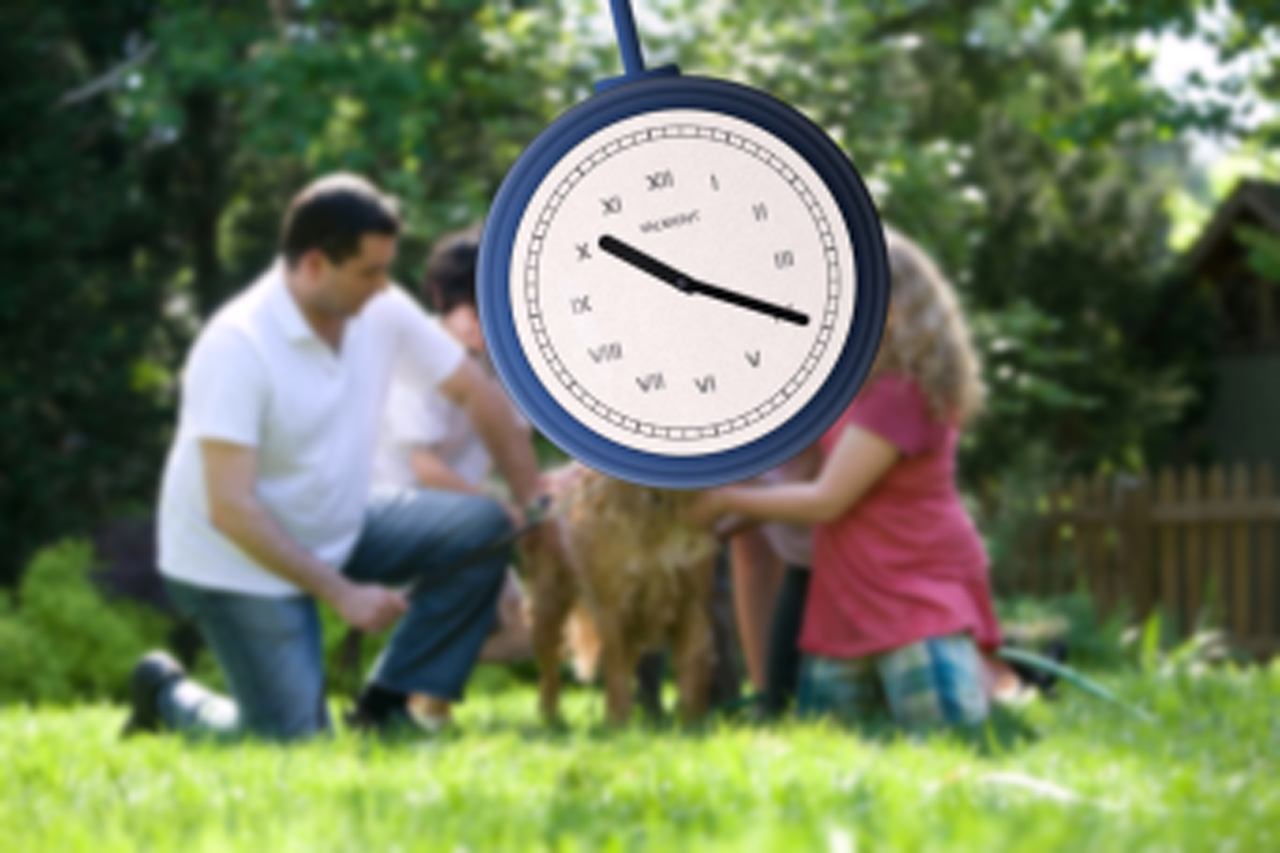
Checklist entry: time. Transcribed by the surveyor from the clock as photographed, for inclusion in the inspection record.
10:20
